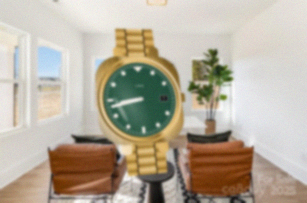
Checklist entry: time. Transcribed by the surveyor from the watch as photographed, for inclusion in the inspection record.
8:43
